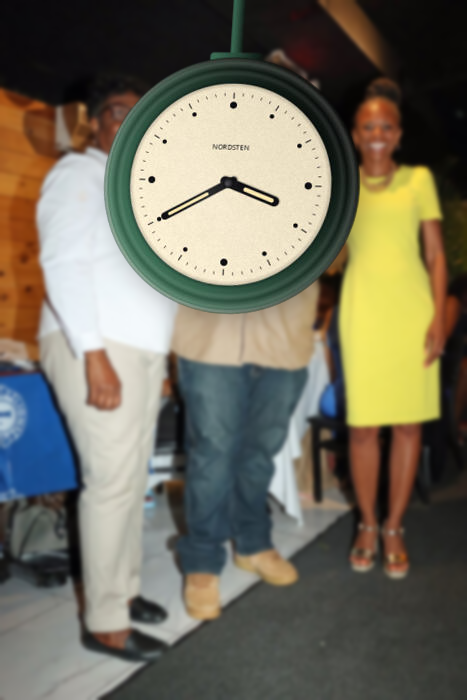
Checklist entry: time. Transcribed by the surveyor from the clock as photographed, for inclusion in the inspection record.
3:40
